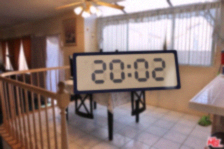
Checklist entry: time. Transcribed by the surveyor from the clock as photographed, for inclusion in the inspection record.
20:02
